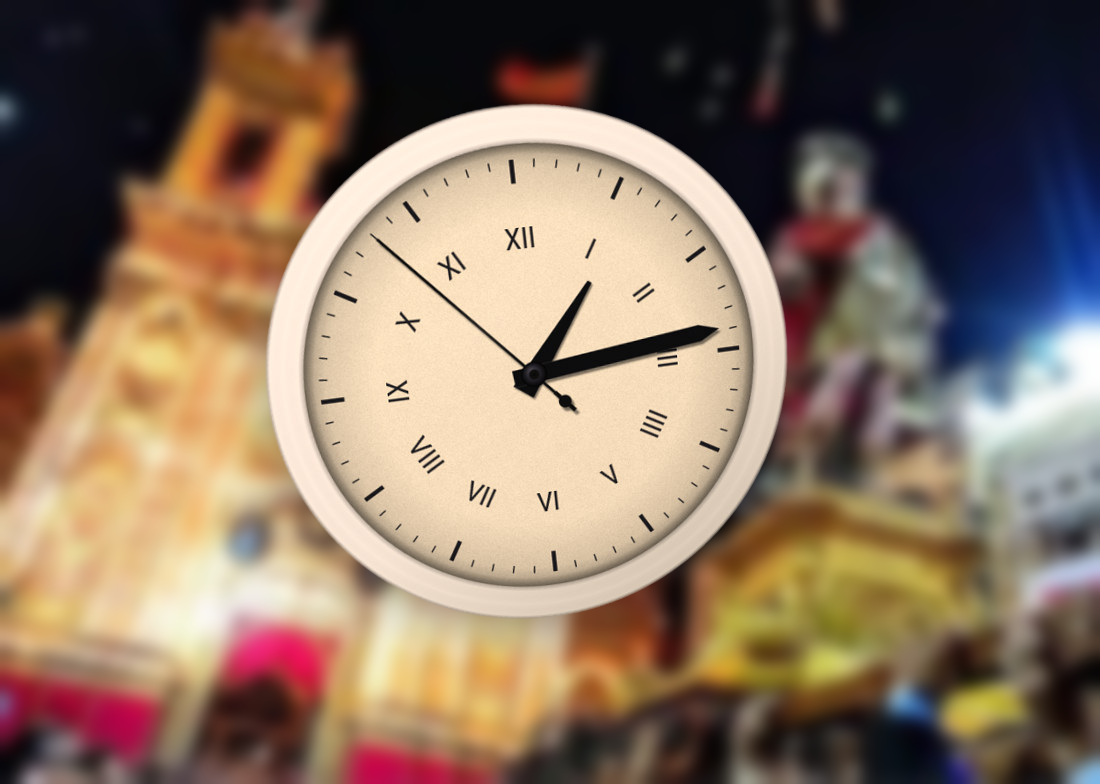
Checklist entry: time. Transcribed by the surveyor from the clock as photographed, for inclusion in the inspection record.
1:13:53
